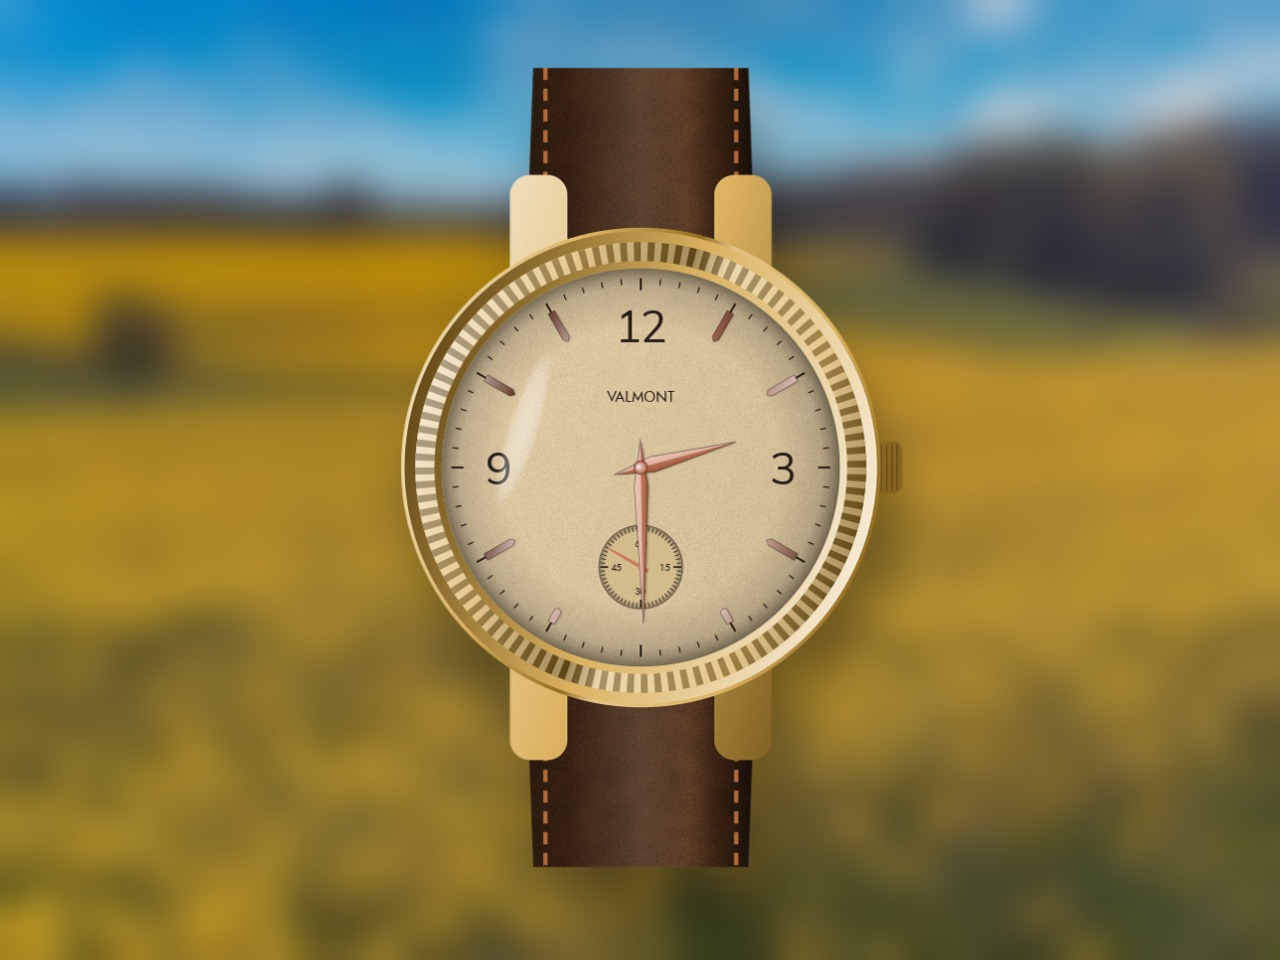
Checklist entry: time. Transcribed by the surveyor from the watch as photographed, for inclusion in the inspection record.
2:29:50
